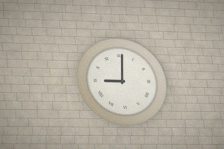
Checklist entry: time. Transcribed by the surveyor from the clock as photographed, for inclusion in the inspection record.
9:01
